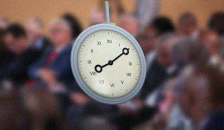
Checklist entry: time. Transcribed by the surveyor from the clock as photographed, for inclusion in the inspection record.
8:09
